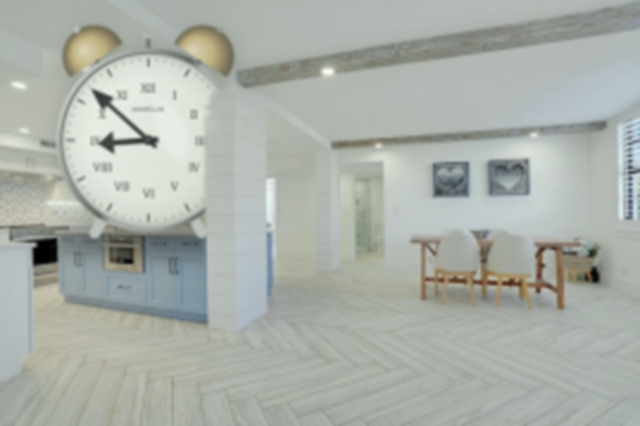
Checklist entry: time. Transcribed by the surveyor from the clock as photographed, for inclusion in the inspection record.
8:52
